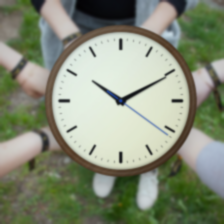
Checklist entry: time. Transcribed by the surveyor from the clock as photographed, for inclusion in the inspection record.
10:10:21
